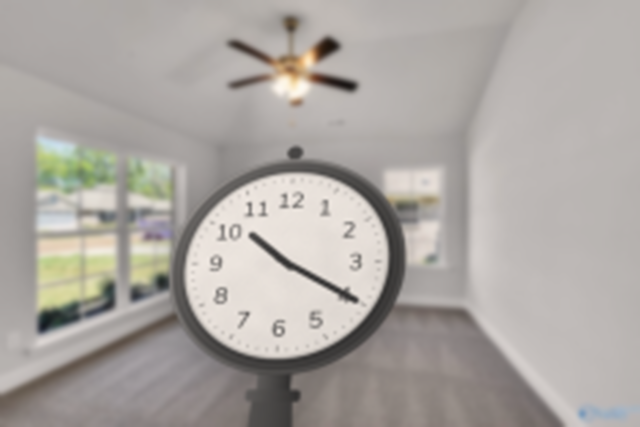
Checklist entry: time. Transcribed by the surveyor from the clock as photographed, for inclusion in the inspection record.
10:20
